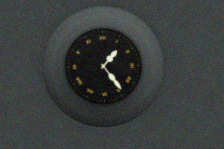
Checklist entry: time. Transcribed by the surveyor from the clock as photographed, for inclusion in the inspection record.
1:24
